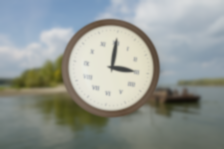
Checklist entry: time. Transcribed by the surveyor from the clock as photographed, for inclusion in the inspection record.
3:00
